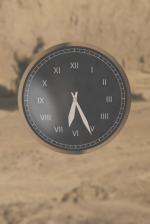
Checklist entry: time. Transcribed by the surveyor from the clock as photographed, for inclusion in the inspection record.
6:26
